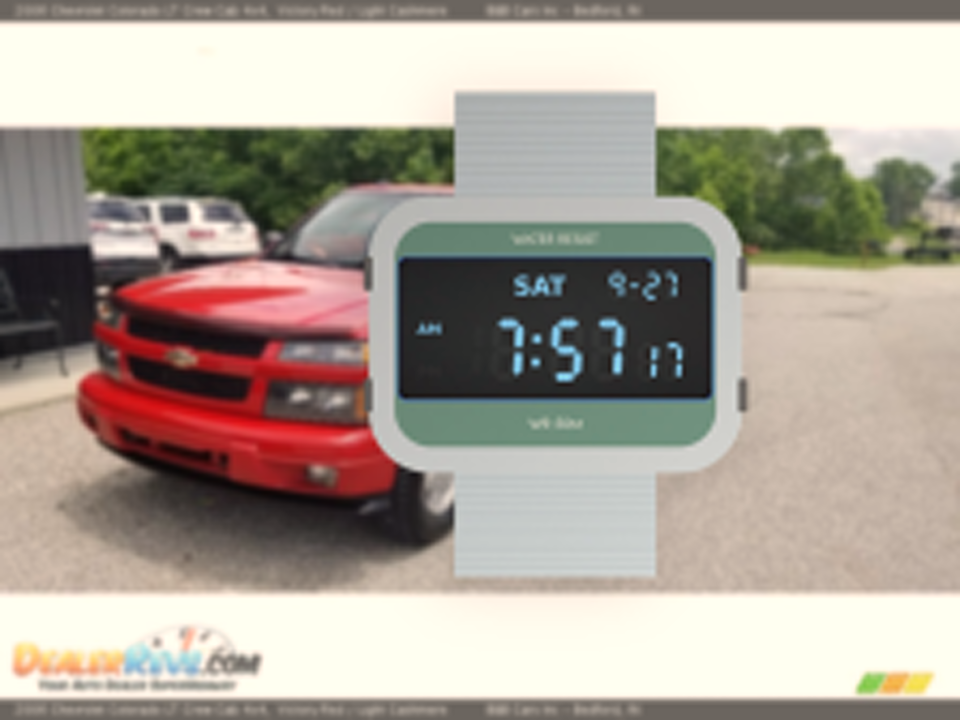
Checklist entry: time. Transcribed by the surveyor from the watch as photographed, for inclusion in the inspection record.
7:57:17
